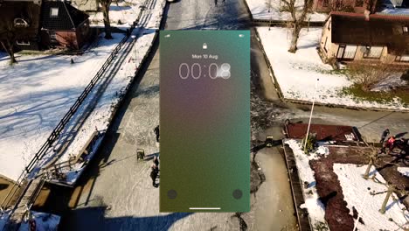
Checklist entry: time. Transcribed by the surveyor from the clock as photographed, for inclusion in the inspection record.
0:08
